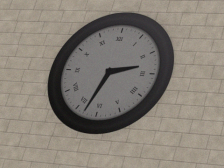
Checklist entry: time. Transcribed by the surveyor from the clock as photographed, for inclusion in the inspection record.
2:33
